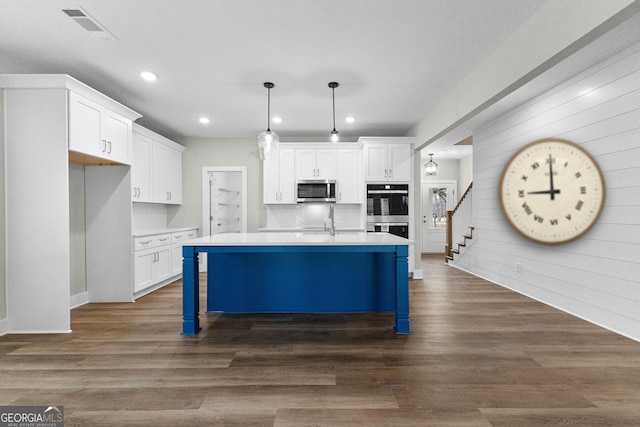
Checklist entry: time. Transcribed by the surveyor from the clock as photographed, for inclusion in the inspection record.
9:00
